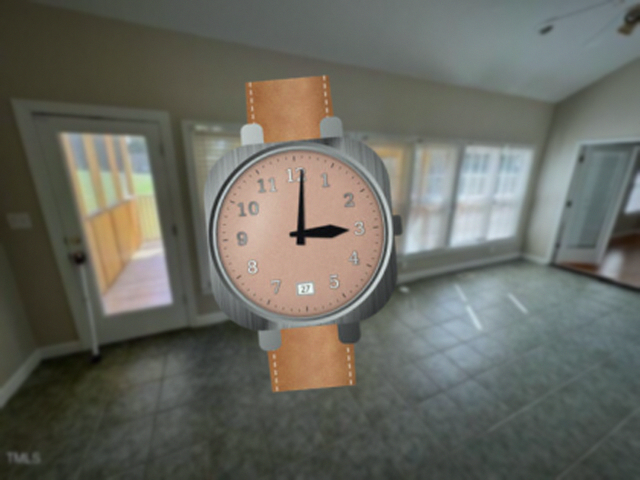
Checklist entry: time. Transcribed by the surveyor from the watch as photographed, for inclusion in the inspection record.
3:01
